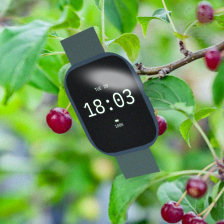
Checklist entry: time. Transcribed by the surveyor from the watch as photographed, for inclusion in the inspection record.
18:03
